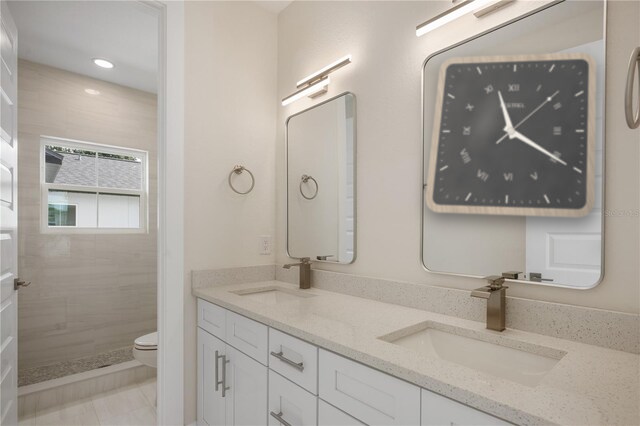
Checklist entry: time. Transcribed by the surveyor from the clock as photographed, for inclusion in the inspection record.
11:20:08
